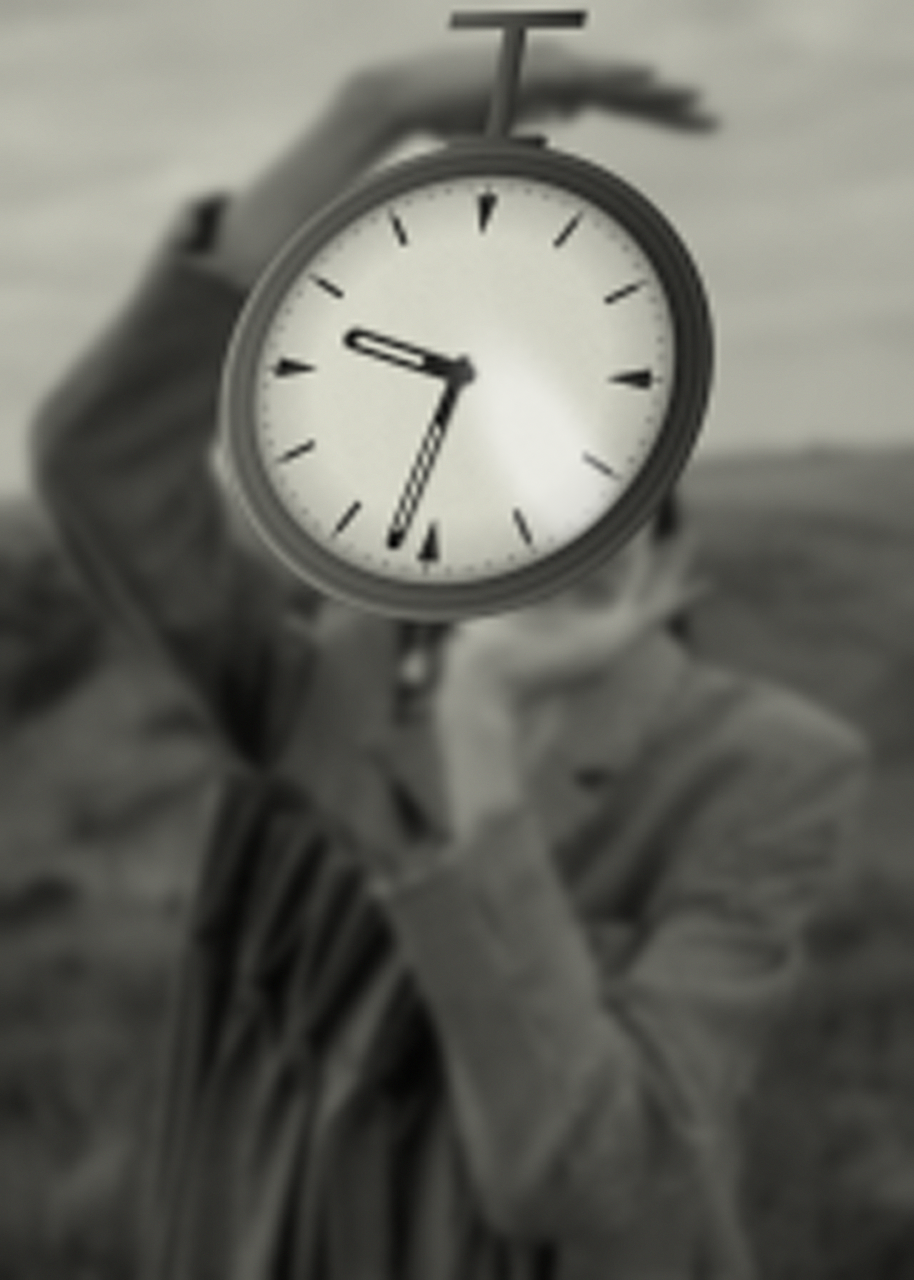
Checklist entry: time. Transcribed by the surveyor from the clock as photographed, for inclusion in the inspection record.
9:32
